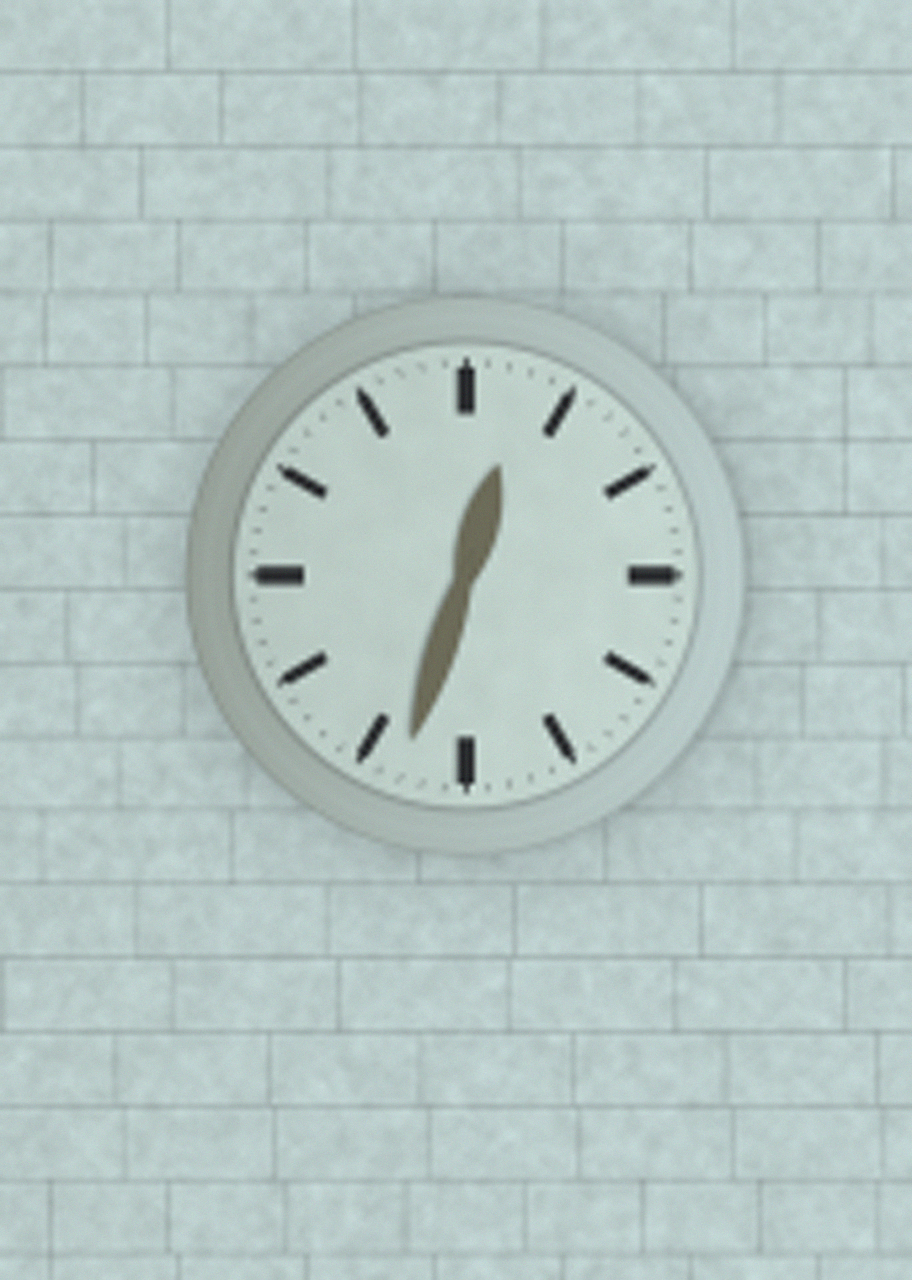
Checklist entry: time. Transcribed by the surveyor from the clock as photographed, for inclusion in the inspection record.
12:33
